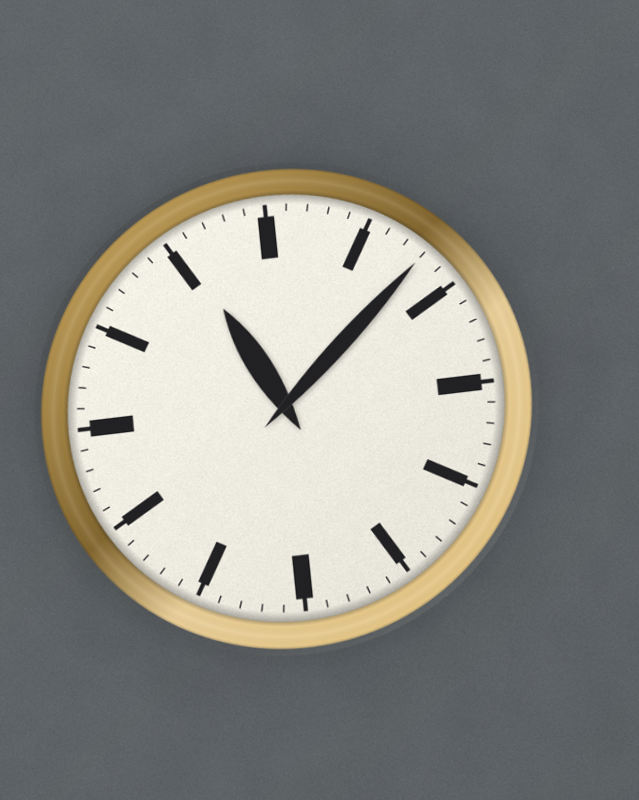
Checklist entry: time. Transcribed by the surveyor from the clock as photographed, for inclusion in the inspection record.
11:08
